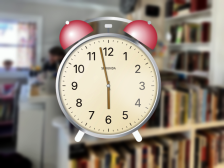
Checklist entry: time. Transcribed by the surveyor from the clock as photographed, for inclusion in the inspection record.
5:58
